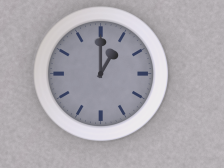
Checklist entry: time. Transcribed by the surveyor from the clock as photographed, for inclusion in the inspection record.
1:00
